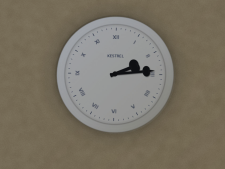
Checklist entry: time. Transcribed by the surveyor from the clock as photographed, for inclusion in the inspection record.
2:14
